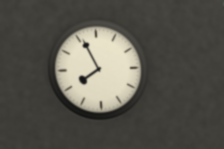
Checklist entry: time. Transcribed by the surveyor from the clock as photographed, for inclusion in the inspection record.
7:56
